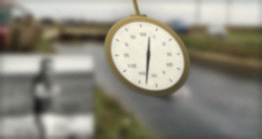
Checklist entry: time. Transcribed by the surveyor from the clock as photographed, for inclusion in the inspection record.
12:33
